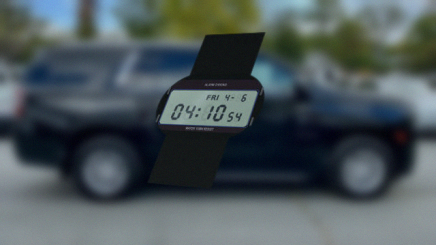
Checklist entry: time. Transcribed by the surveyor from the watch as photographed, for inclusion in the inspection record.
4:10:54
